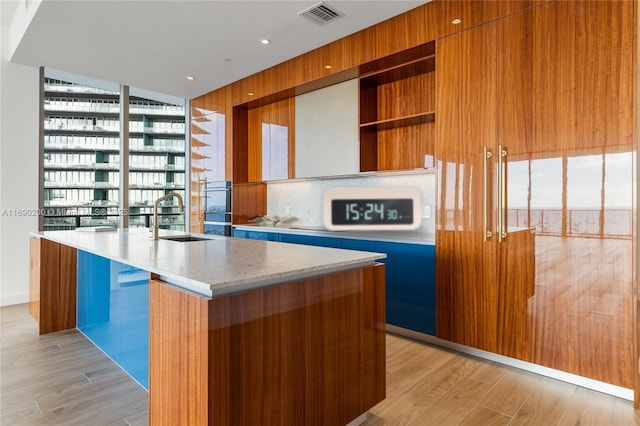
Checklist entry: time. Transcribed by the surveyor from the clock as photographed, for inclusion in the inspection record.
15:24
